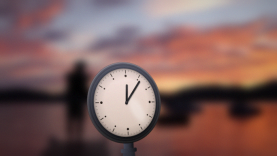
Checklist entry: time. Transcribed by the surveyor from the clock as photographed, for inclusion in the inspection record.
12:06
